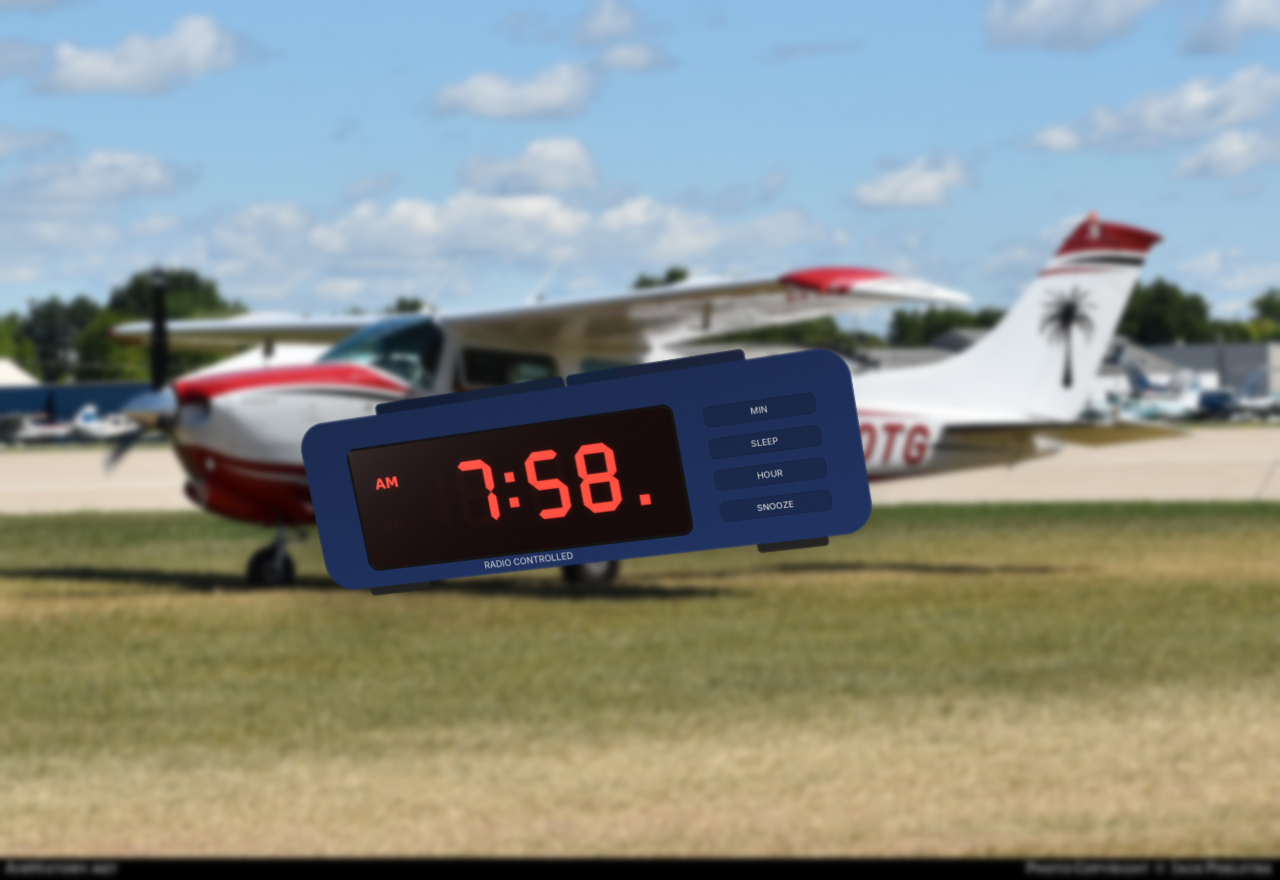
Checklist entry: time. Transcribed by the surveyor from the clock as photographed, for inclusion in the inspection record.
7:58
